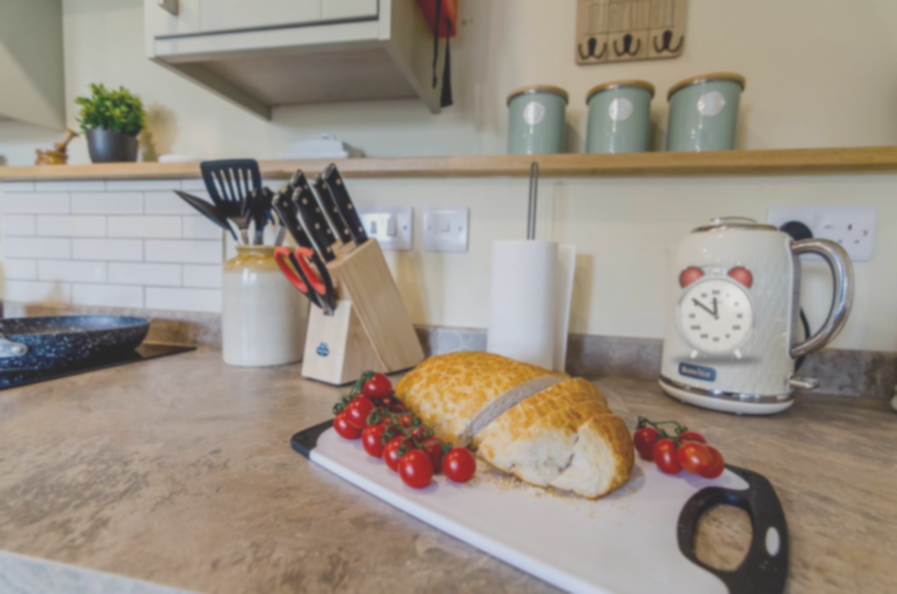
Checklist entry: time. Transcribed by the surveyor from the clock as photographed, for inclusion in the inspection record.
11:51
